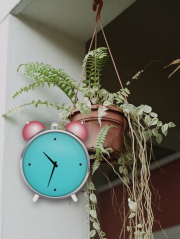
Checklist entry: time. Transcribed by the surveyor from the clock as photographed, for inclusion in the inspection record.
10:33
